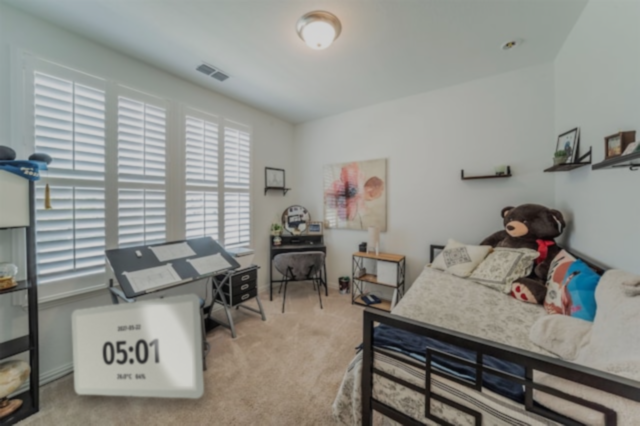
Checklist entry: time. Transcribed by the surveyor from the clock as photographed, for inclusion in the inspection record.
5:01
